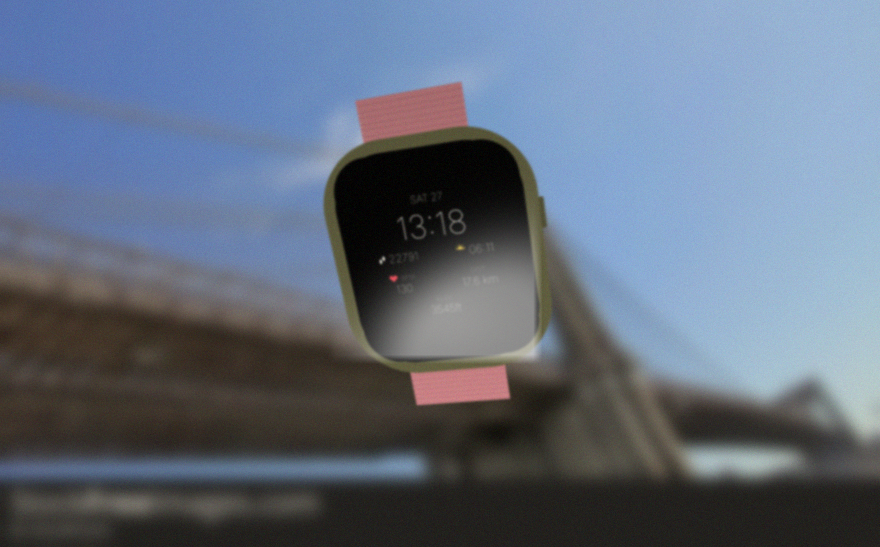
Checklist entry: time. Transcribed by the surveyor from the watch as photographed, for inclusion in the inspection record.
13:18
